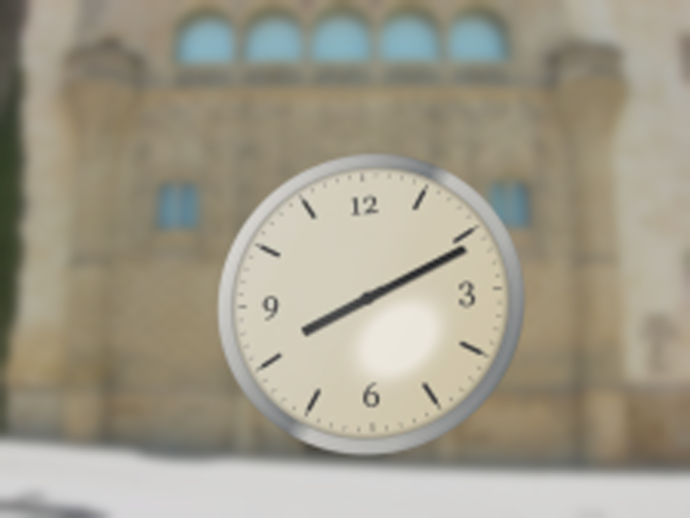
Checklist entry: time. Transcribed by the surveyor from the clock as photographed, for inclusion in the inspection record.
8:11
